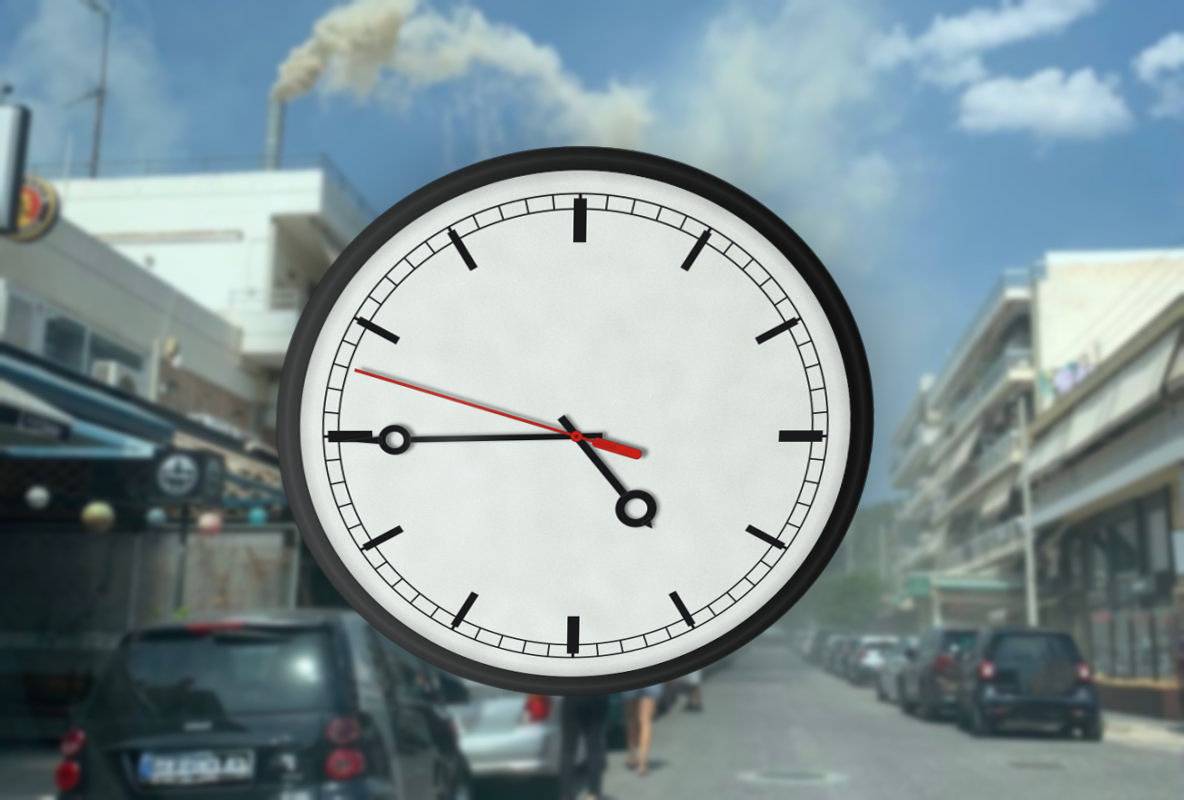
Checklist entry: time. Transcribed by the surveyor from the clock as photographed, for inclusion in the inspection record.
4:44:48
